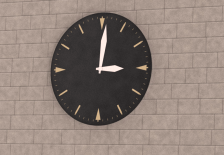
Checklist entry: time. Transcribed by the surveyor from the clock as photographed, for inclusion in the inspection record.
3:01
